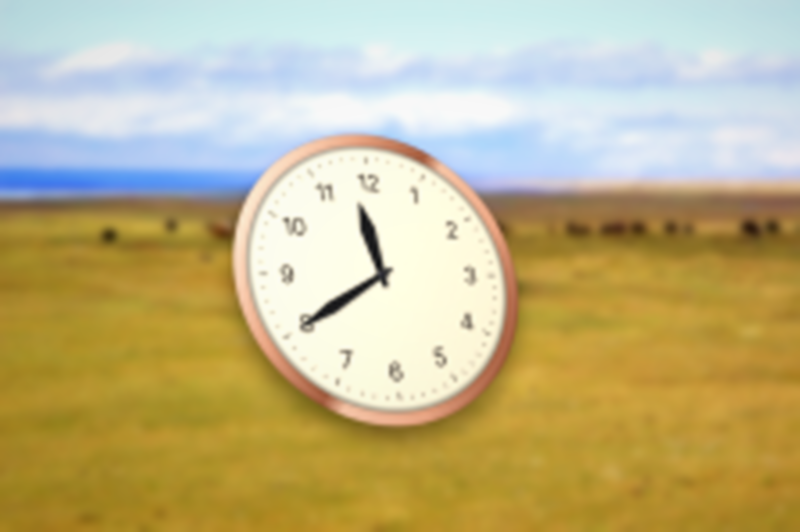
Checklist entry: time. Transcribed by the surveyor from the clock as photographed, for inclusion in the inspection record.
11:40
